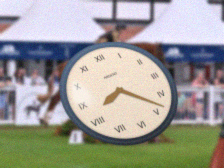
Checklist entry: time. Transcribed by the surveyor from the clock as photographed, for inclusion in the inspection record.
8:23
